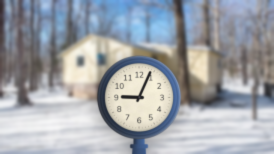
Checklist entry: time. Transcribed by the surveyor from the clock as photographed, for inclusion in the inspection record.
9:04
